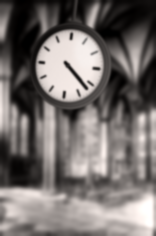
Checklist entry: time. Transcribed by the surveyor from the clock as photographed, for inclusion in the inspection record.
4:22
